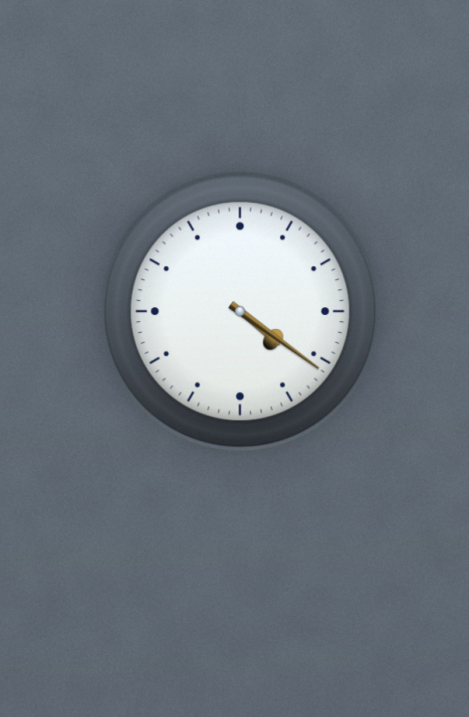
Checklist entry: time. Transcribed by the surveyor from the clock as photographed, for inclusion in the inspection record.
4:21
